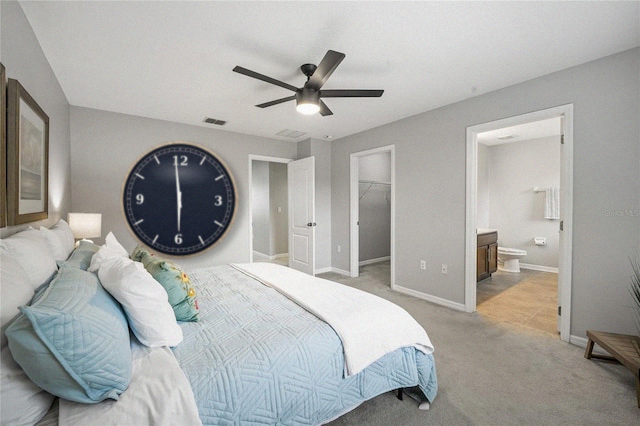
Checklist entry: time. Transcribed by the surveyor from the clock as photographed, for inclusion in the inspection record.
5:59
